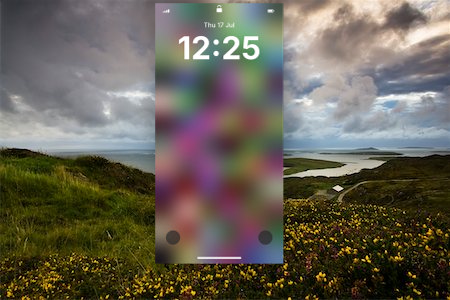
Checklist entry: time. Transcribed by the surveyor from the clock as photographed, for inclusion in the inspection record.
12:25
